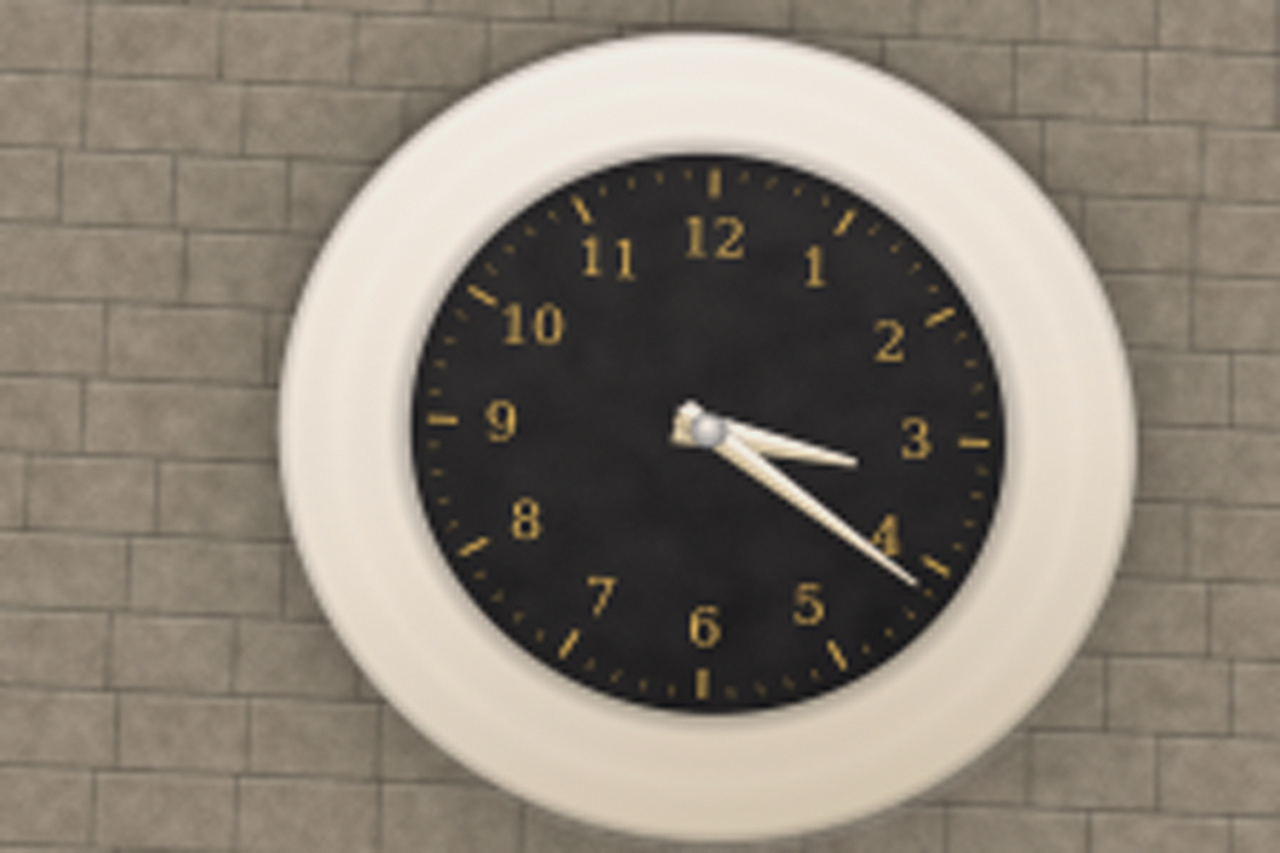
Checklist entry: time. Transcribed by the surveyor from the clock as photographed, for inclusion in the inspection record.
3:21
